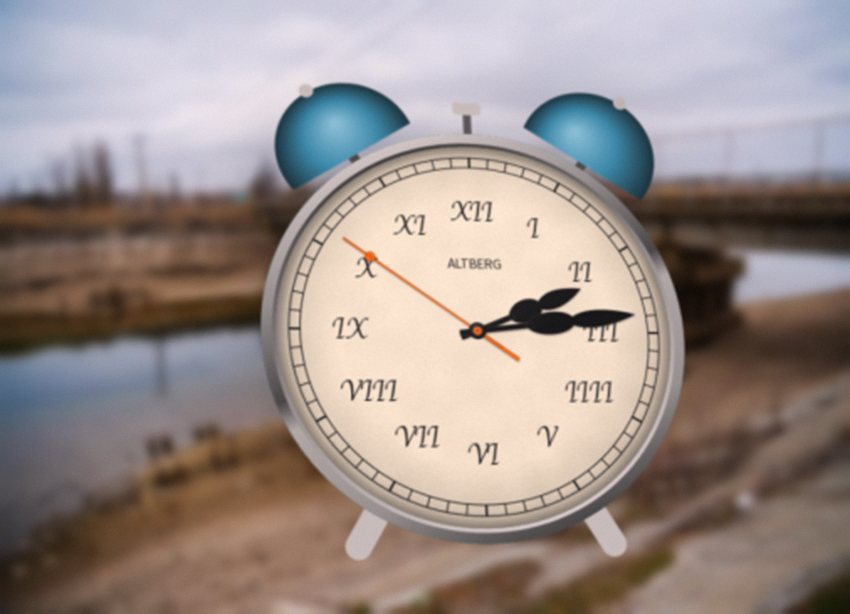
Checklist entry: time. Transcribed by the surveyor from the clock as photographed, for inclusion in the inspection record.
2:13:51
